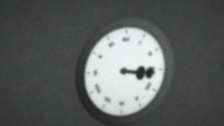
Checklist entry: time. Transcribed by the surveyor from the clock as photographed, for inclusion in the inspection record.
3:16
